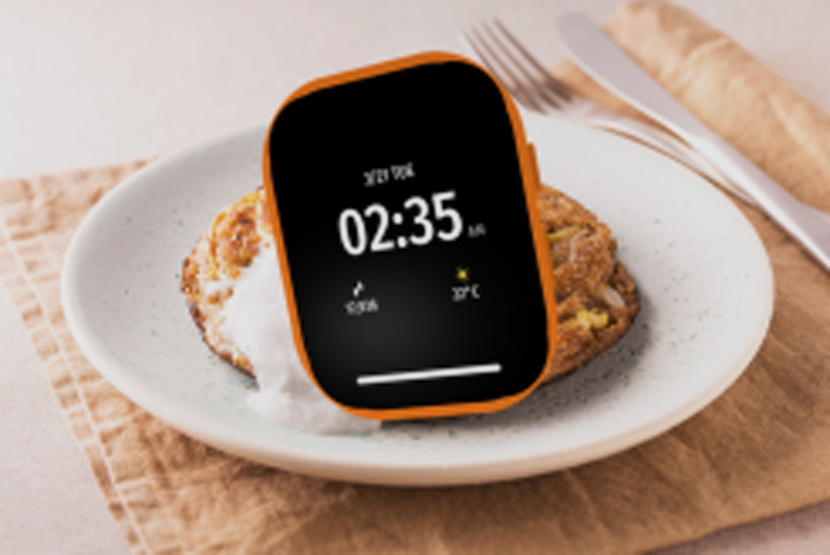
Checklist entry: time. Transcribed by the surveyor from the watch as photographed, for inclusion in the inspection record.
2:35
